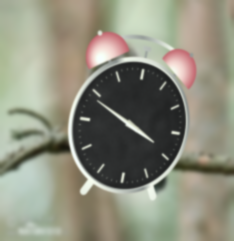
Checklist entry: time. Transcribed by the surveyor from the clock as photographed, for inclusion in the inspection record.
3:49
